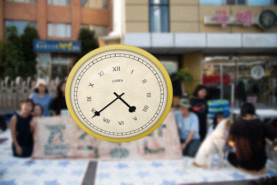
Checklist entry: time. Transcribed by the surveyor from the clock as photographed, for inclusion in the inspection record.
4:39
